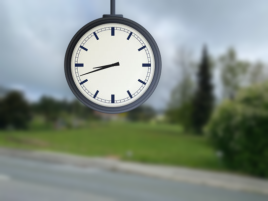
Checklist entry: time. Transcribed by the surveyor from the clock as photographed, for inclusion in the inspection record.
8:42
